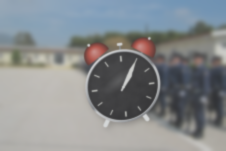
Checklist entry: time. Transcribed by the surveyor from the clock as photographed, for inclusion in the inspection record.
1:05
